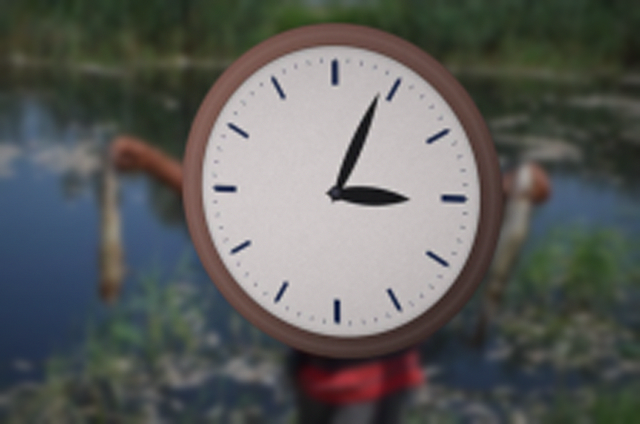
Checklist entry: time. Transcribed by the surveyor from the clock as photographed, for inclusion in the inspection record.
3:04
